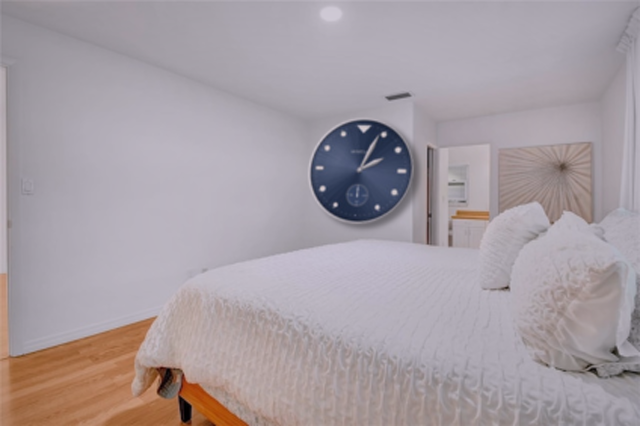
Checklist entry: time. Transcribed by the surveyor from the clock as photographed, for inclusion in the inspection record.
2:04
